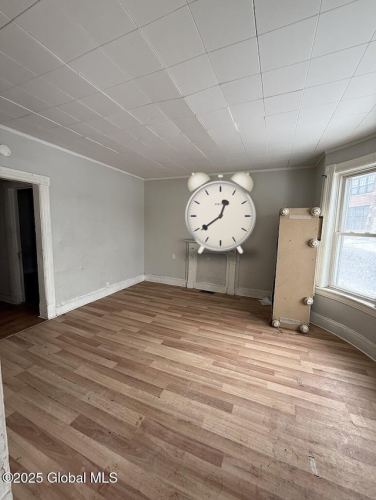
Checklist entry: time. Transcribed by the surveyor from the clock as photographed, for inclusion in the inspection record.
12:39
